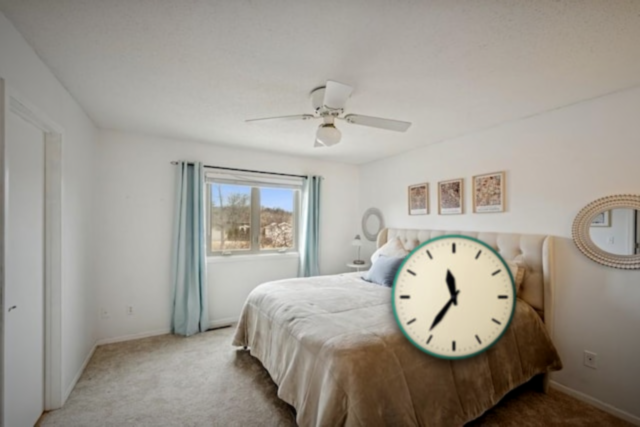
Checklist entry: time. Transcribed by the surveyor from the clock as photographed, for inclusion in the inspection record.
11:36
